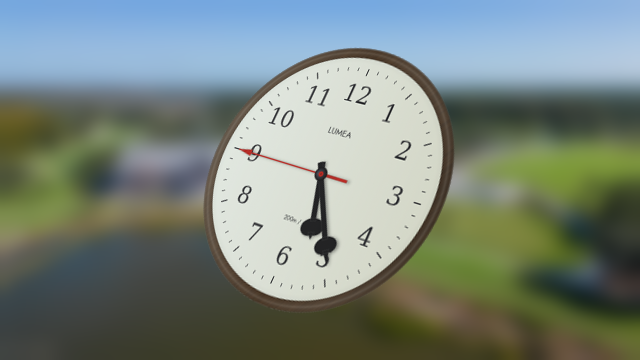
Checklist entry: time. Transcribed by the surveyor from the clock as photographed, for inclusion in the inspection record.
5:24:45
